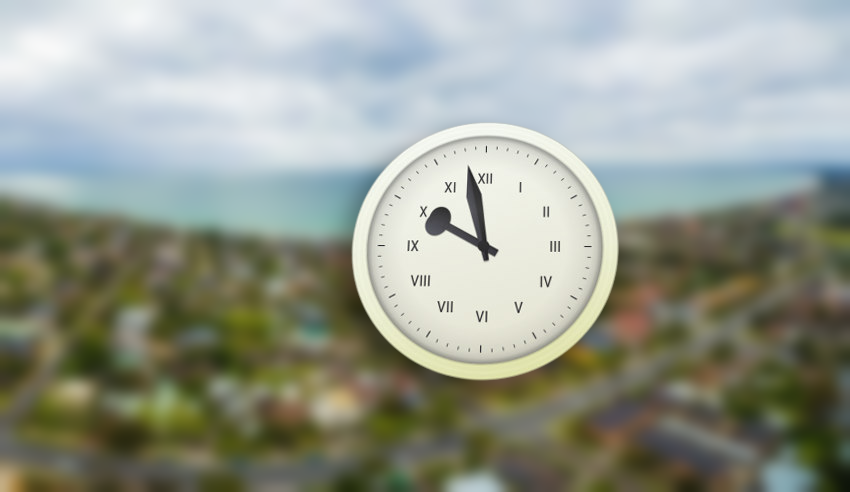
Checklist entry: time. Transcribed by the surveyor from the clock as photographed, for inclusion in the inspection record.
9:58
